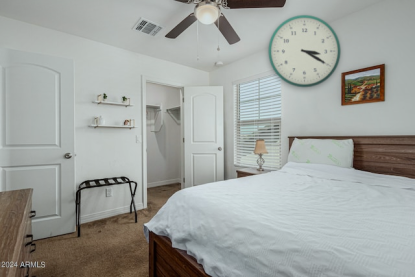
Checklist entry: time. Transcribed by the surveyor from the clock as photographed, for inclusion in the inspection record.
3:20
